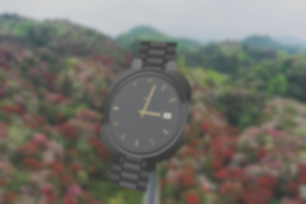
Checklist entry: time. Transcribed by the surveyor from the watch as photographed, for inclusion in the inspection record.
3:02
